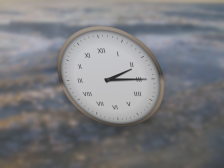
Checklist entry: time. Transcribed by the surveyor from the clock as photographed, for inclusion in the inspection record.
2:15
